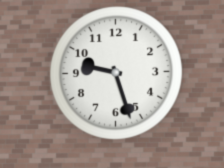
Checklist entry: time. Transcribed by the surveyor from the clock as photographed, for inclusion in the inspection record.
9:27
